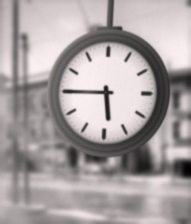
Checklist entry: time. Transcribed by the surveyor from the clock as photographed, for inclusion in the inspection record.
5:45
